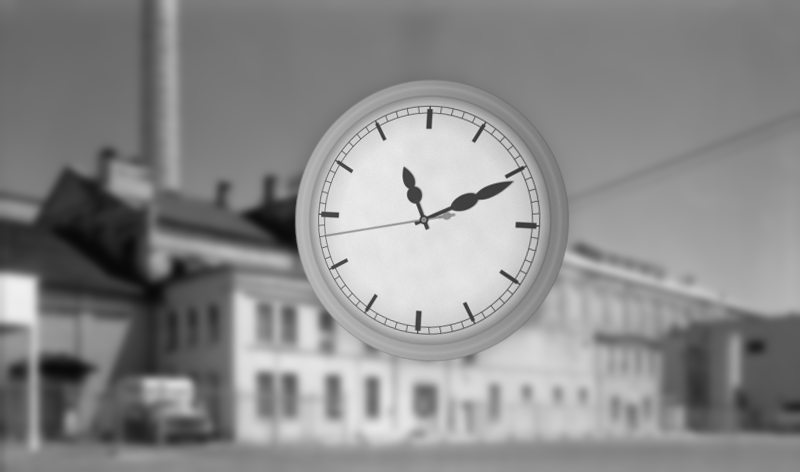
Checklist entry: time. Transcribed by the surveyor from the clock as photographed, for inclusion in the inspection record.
11:10:43
